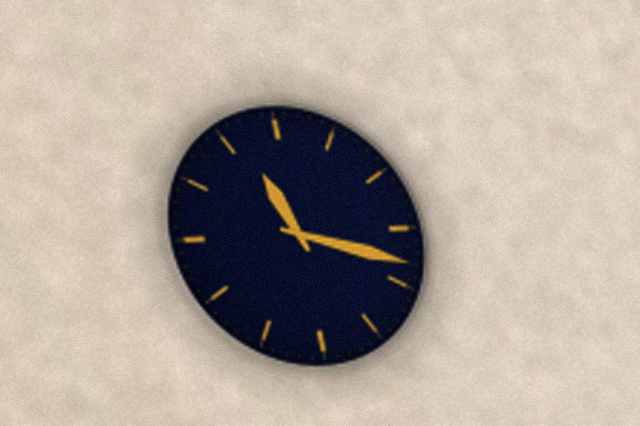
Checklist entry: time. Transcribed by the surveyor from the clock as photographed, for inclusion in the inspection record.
11:18
